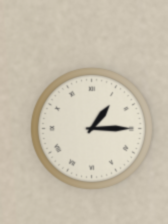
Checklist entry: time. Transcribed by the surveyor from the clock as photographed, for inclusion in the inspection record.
1:15
